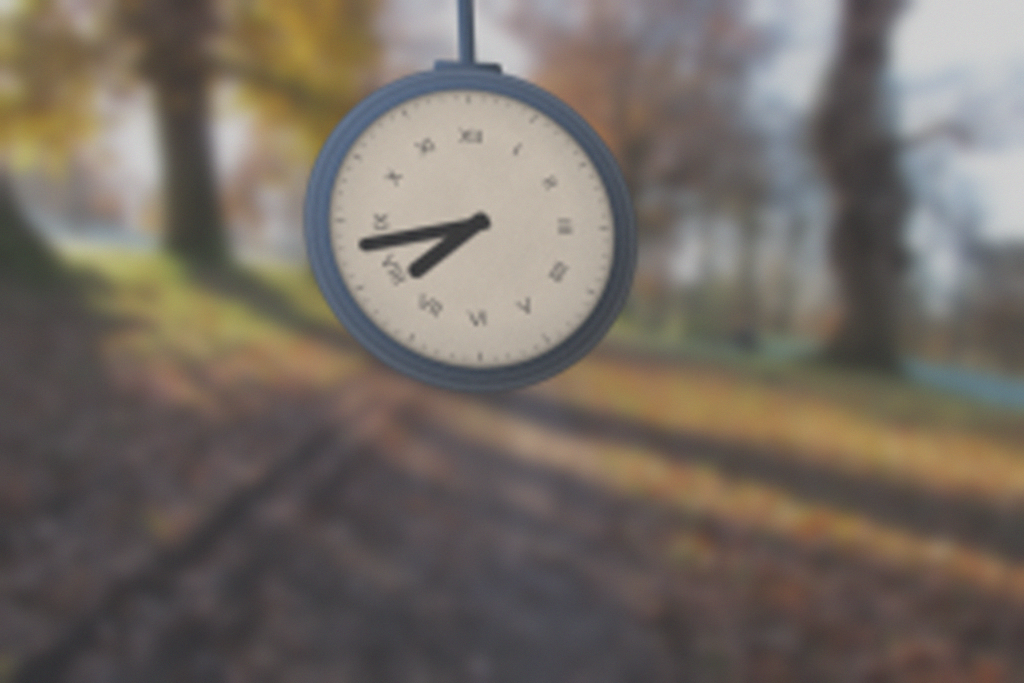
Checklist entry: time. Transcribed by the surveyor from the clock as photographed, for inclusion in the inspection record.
7:43
